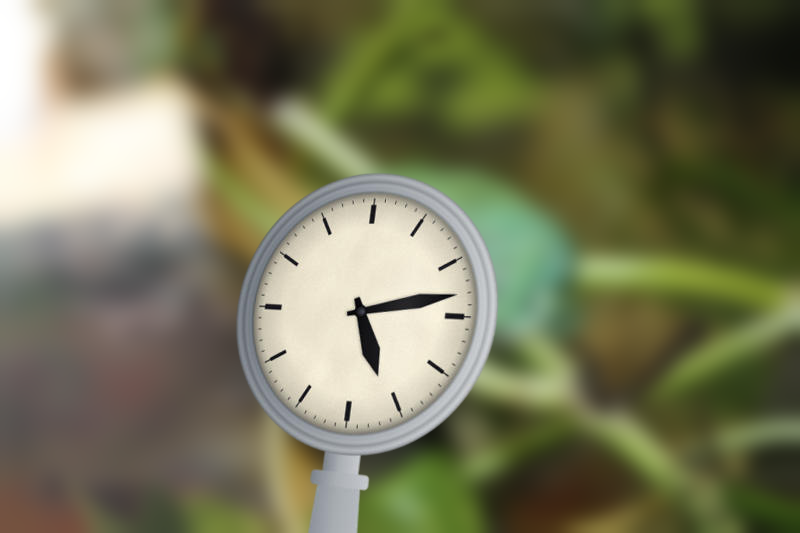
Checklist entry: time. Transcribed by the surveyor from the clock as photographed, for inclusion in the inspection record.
5:13
